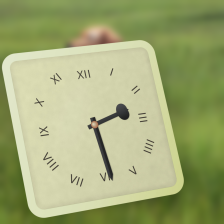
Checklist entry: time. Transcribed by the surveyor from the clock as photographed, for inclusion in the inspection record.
2:29
